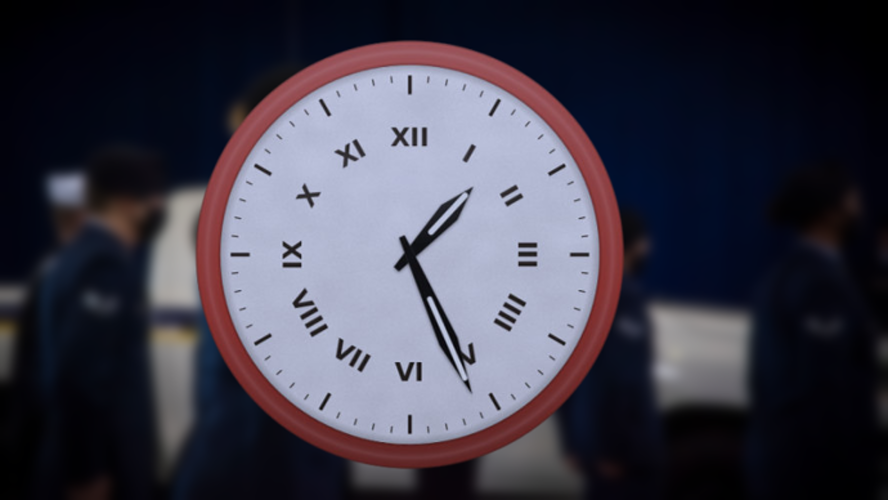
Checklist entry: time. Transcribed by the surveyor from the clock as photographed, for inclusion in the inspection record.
1:26
